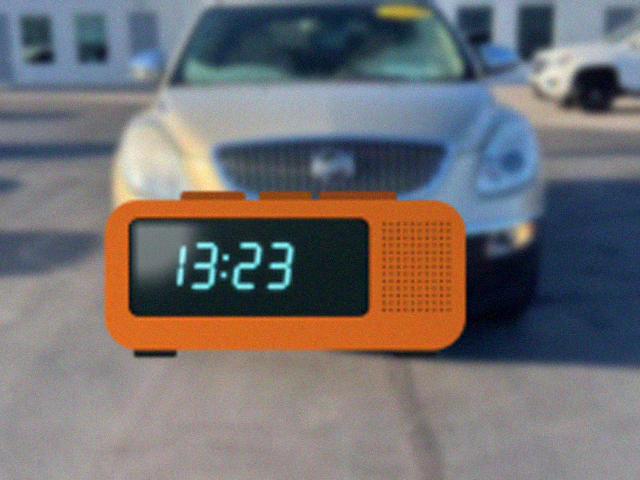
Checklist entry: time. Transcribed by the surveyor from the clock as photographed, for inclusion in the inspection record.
13:23
